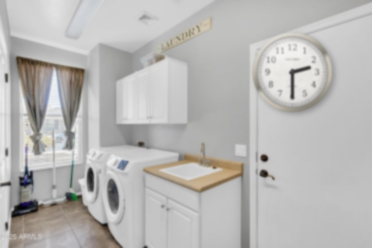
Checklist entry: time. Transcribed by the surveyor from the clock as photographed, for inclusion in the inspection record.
2:30
